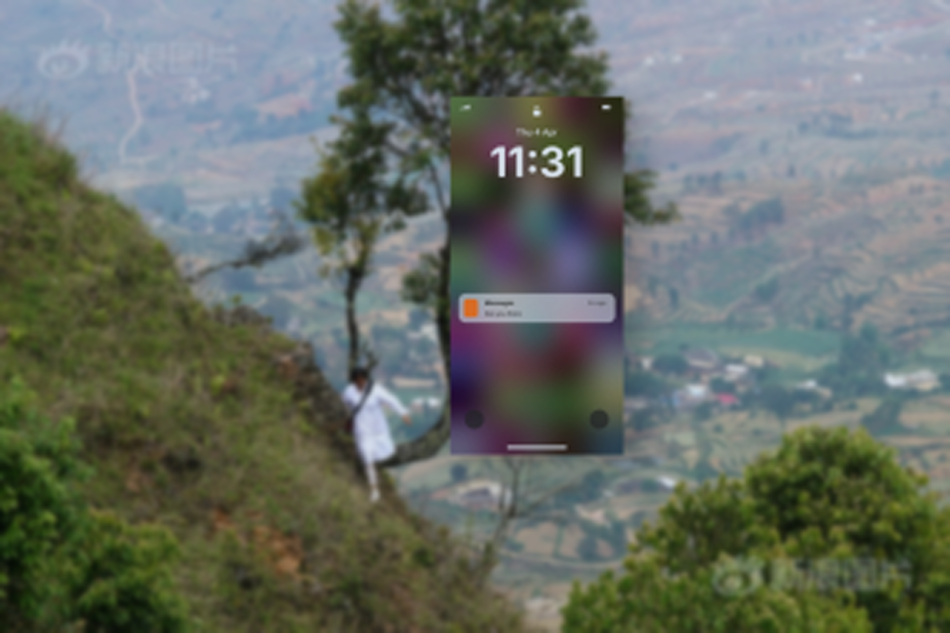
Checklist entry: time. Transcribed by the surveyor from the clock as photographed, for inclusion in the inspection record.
11:31
